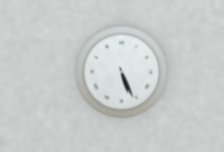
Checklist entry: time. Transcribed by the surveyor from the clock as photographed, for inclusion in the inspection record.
5:26
